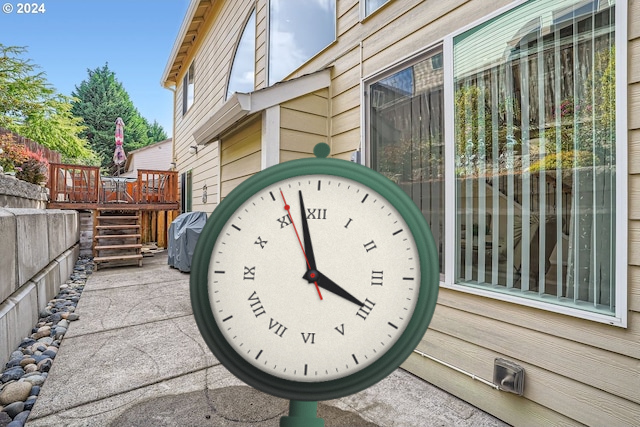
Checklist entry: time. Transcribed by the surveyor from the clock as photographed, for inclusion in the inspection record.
3:57:56
